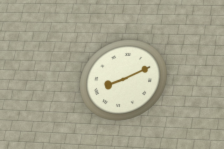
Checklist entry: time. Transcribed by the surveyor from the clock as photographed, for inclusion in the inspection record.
8:10
